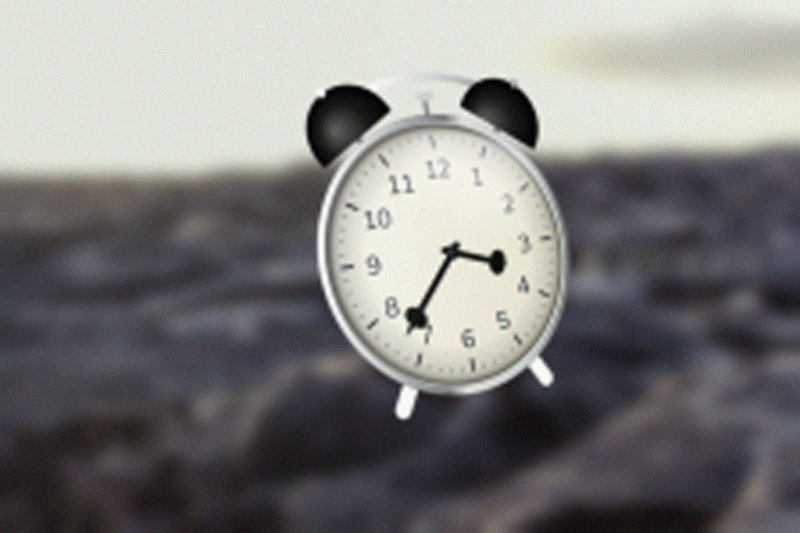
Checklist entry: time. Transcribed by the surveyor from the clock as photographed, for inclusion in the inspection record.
3:37
